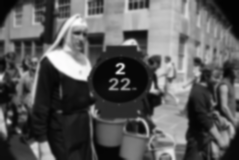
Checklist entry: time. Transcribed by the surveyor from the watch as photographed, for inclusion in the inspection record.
2:22
